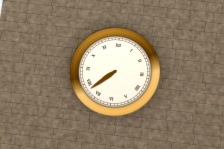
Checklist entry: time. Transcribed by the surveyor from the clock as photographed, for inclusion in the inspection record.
7:38
